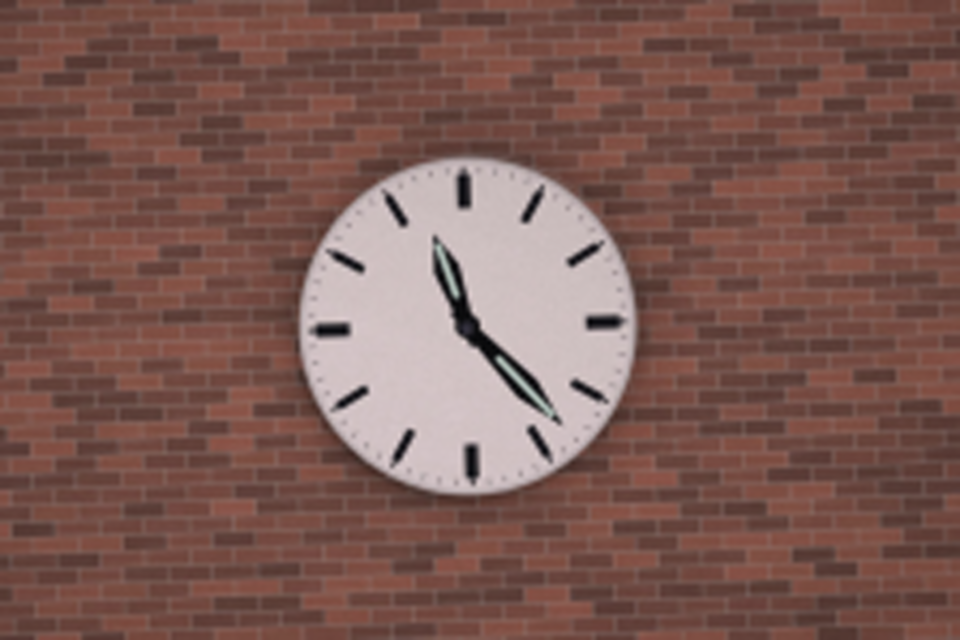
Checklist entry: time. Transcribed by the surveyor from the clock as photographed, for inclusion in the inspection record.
11:23
